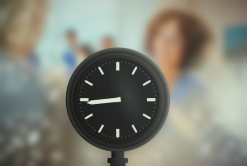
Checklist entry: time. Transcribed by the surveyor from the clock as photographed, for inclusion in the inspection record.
8:44
